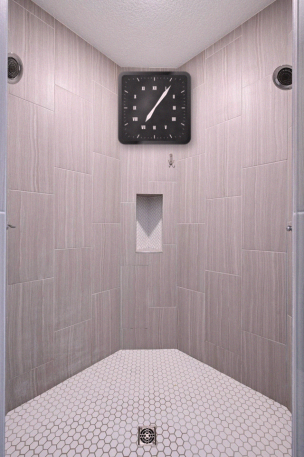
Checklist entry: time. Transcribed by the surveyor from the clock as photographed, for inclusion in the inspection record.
7:06
